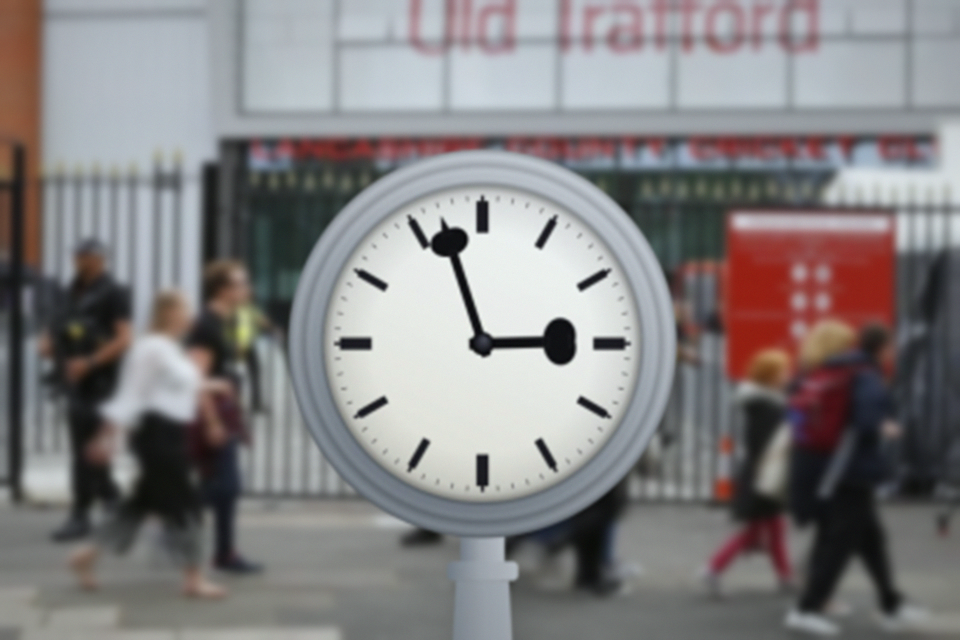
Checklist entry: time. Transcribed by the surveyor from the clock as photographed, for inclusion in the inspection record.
2:57
